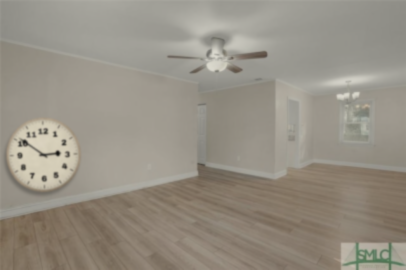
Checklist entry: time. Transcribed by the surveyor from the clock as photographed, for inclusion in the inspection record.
2:51
